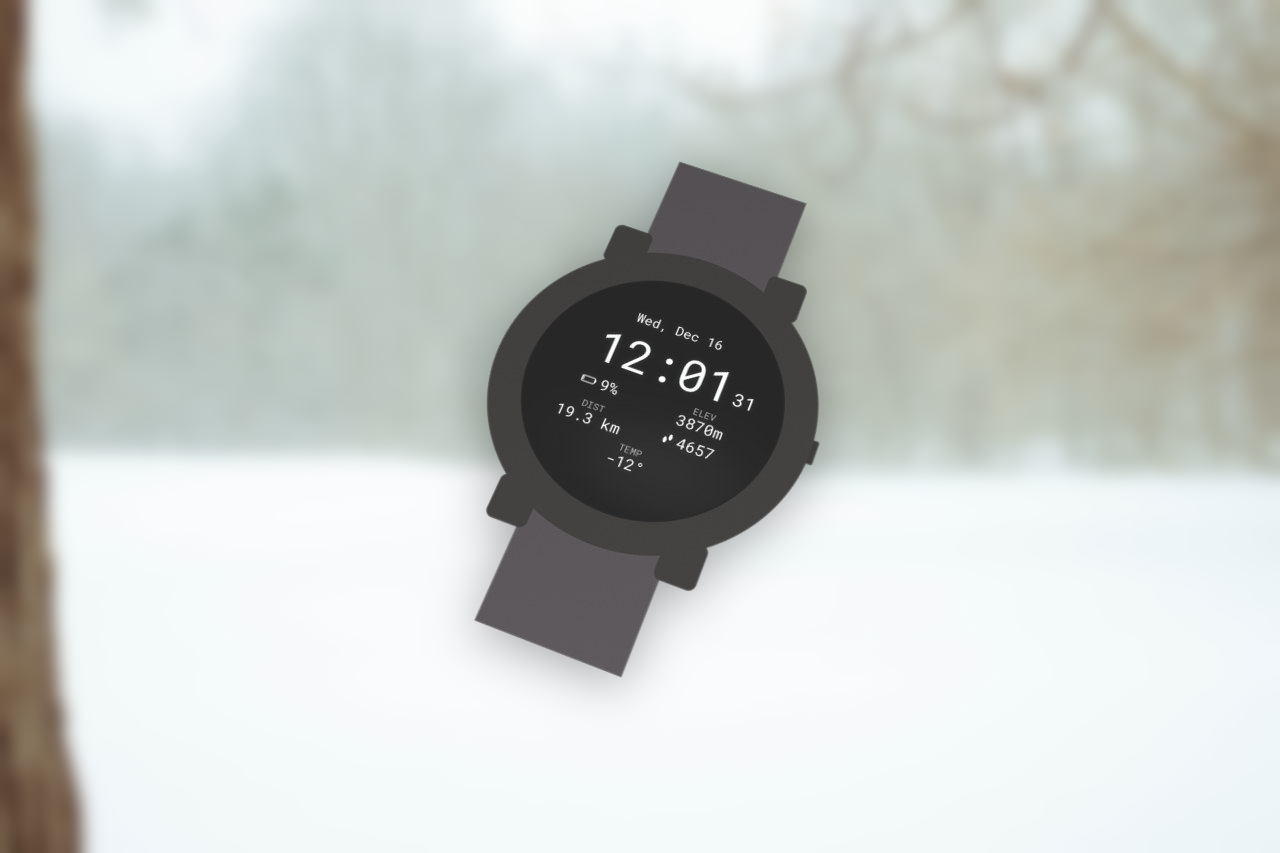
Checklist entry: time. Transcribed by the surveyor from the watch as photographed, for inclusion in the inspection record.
12:01:31
